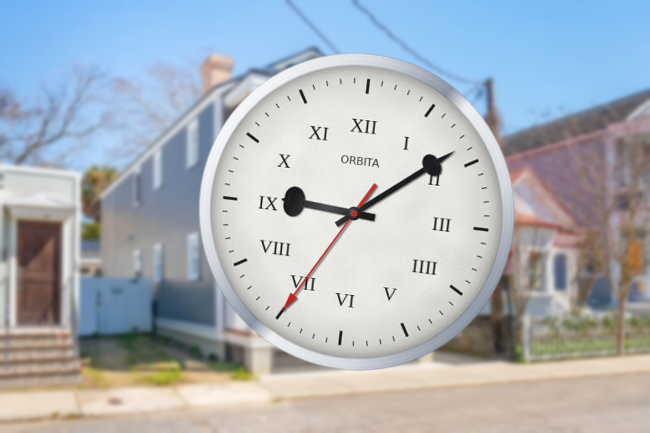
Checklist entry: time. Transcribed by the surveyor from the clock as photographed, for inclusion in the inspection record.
9:08:35
